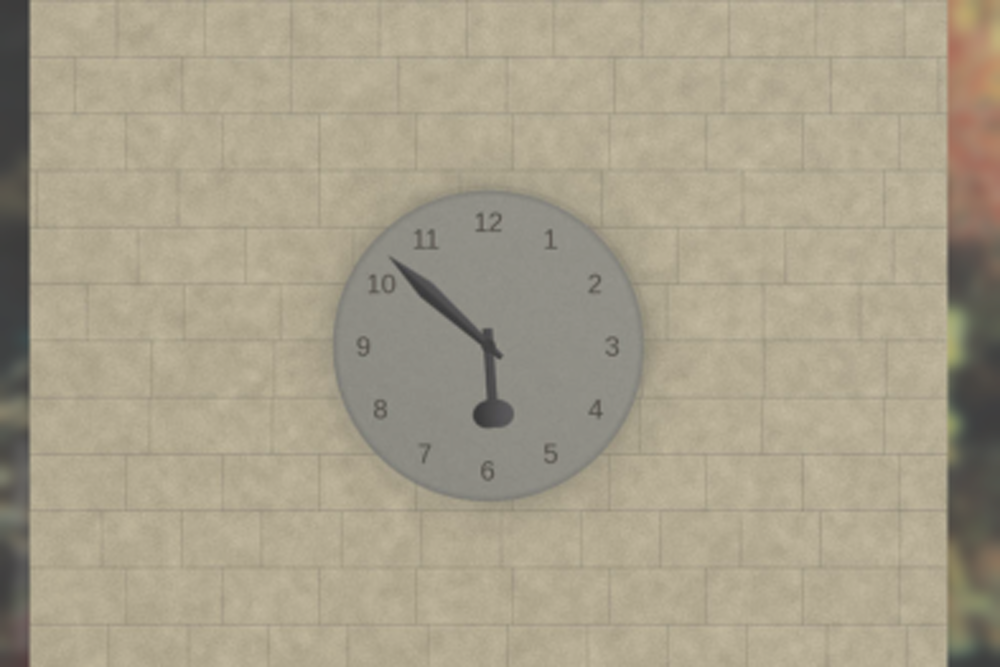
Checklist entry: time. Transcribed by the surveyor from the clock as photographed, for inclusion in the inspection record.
5:52
